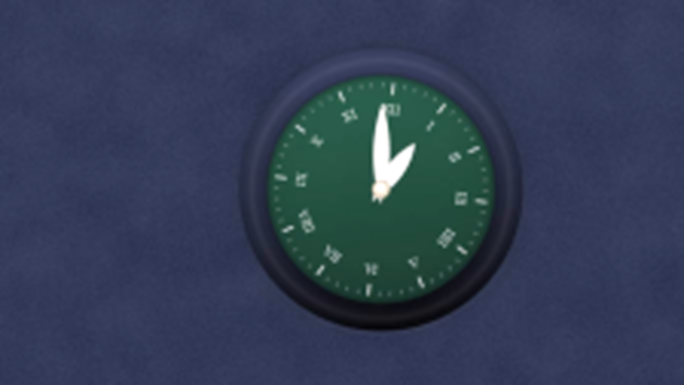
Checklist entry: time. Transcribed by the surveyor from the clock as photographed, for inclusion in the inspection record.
12:59
